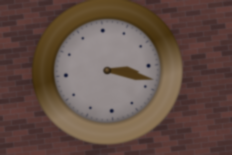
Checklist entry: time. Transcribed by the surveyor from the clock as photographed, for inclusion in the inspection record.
3:18
